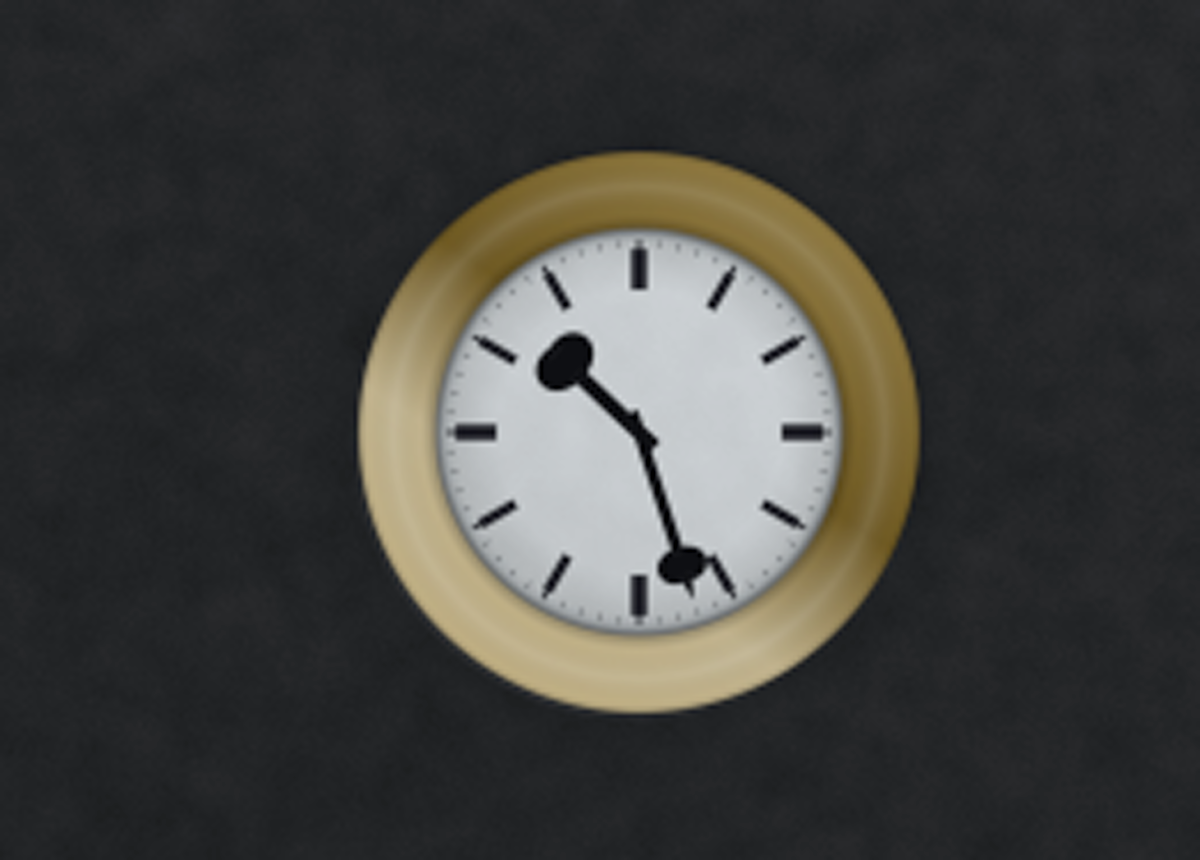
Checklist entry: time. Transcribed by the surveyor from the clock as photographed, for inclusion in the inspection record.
10:27
